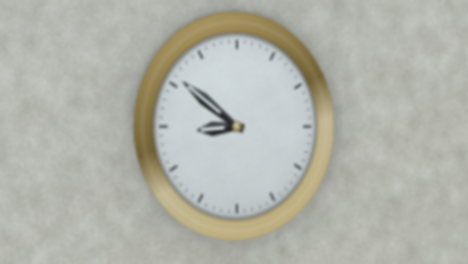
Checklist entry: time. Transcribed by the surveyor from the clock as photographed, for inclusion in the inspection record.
8:51
